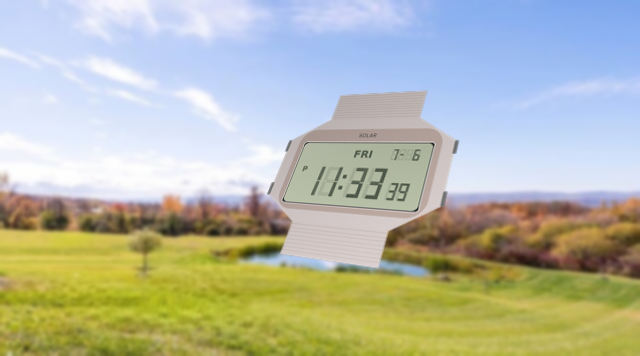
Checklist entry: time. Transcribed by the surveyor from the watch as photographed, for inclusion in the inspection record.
11:33:39
